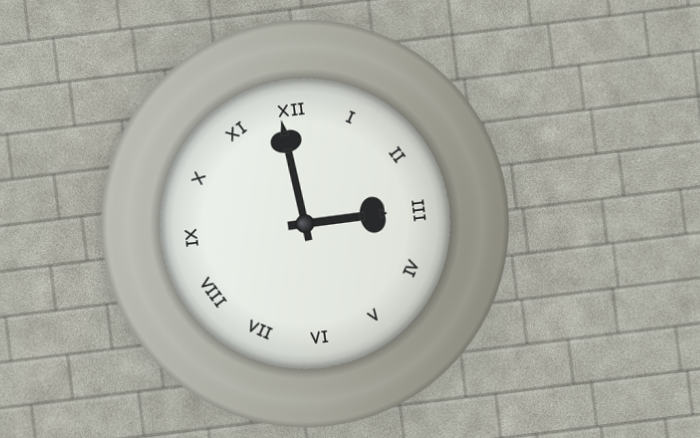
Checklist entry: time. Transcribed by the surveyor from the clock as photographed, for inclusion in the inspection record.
2:59
